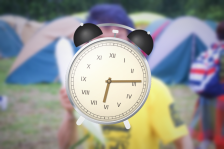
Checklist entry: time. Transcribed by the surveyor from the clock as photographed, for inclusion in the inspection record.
6:14
